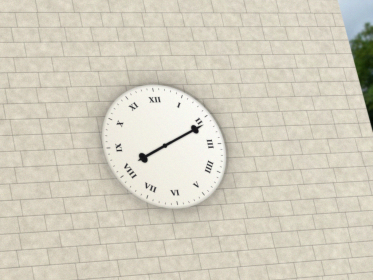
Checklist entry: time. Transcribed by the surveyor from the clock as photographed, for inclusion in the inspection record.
8:11
